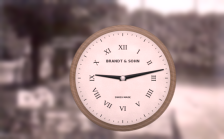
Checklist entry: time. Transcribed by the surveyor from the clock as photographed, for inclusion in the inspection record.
9:13
